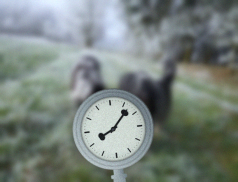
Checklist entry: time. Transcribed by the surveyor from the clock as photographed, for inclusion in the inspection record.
8:07
